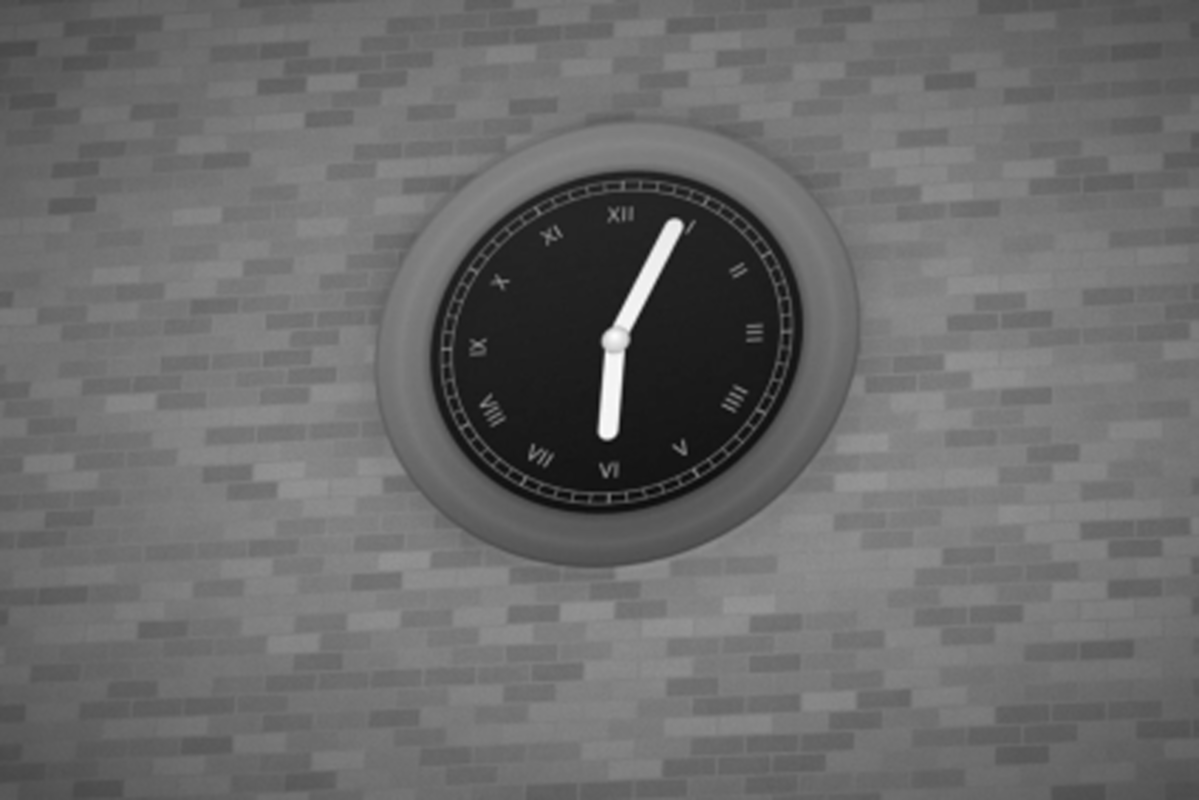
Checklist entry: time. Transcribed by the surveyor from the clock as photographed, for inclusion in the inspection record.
6:04
